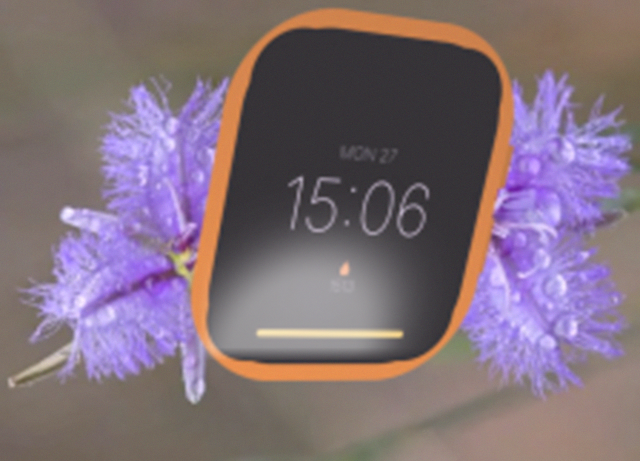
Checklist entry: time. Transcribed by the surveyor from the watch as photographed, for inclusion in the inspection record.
15:06
